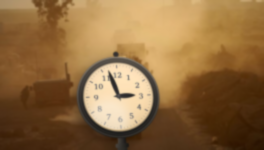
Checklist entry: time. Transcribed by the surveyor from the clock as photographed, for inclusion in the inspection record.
2:57
